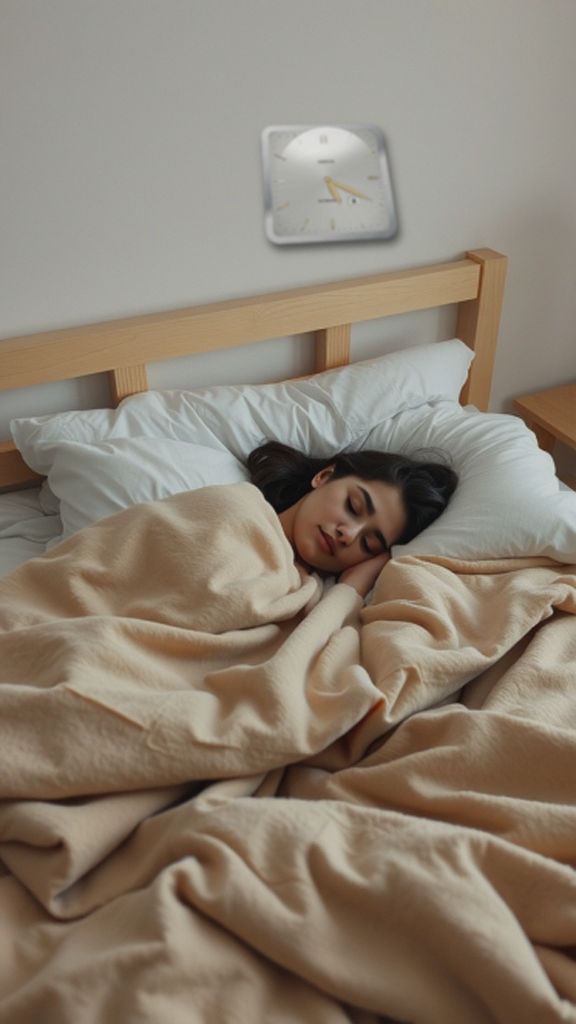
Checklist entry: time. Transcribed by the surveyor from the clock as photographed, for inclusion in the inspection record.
5:20
